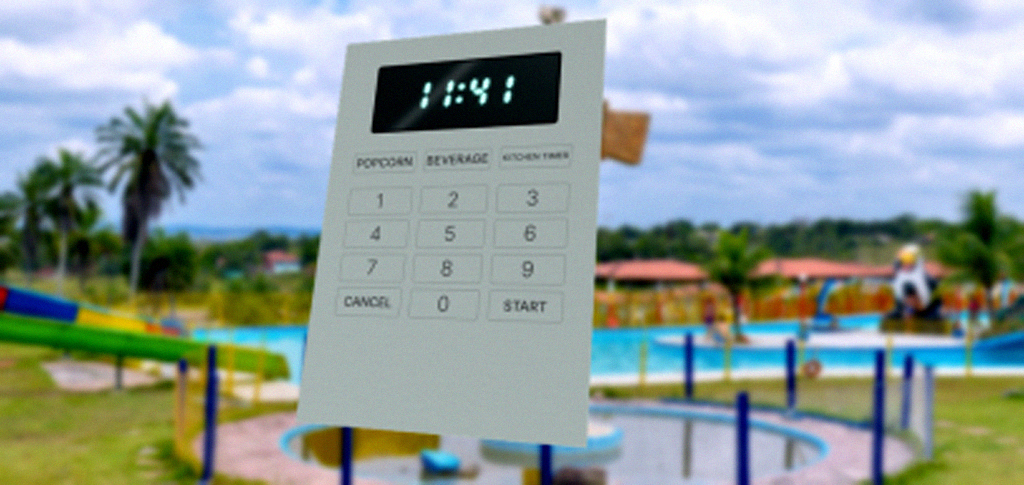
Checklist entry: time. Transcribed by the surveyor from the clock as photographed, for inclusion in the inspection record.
11:41
